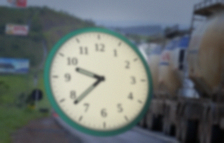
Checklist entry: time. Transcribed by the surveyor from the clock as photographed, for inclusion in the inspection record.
9:38
